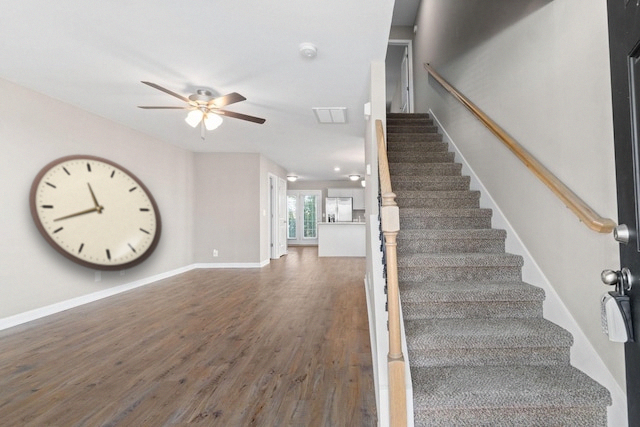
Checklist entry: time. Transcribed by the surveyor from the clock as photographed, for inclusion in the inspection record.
11:42
